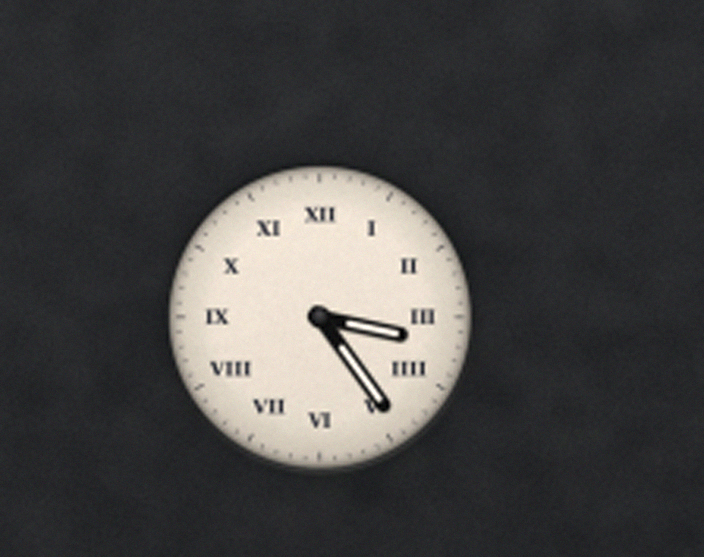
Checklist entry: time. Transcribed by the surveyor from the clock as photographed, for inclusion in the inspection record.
3:24
